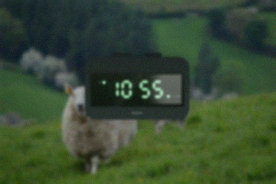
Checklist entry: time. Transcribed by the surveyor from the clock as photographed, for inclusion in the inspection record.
10:55
